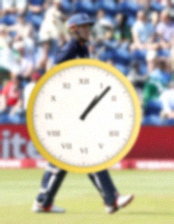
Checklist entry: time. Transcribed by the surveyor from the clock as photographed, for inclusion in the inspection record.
1:07
